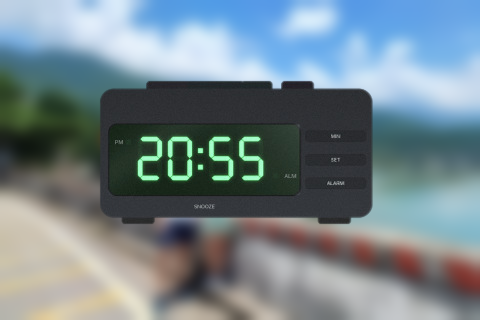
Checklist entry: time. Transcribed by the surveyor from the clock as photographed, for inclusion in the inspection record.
20:55
